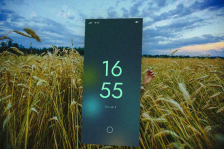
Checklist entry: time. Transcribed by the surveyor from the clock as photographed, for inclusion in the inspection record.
16:55
